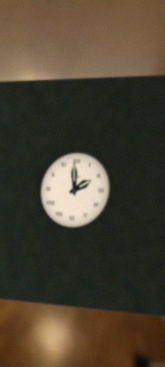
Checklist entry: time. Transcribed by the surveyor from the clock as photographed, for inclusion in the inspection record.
1:59
